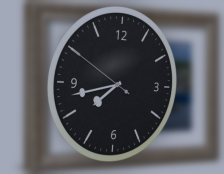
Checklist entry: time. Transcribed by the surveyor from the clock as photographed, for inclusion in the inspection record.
7:42:50
